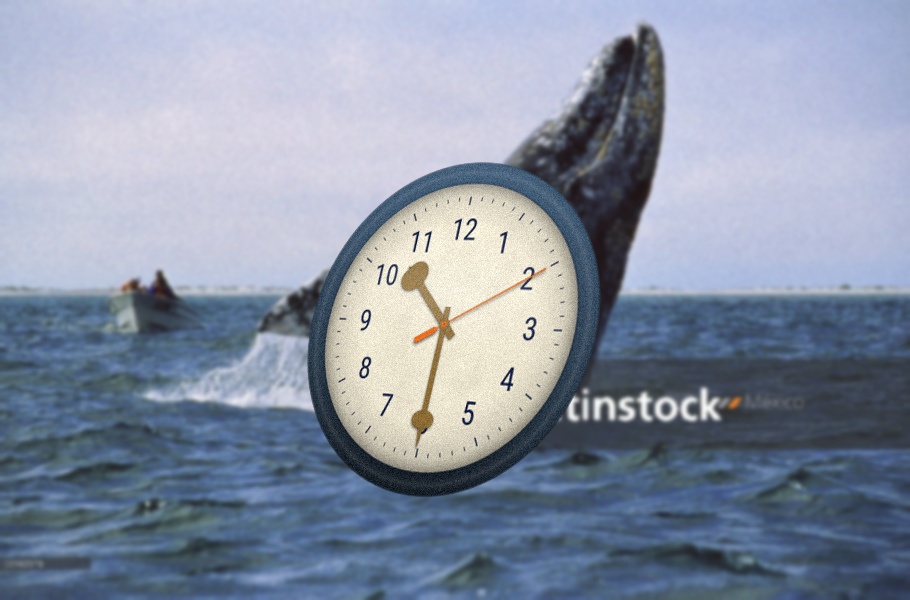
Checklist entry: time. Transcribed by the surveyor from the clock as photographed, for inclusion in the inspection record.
10:30:10
